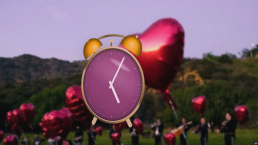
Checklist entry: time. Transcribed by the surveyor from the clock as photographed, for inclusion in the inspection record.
5:05
